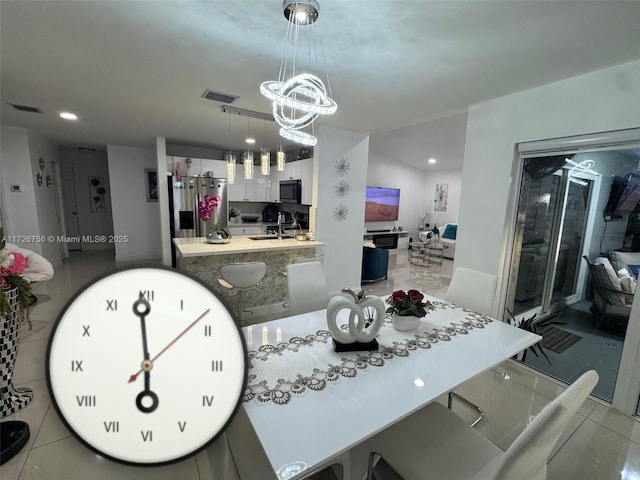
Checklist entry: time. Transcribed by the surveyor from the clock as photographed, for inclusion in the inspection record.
5:59:08
